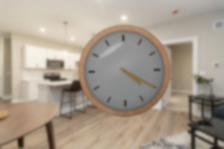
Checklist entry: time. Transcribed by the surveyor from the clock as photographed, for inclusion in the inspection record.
4:20
